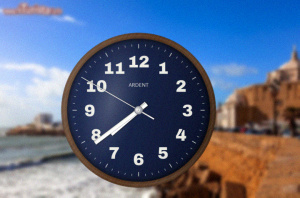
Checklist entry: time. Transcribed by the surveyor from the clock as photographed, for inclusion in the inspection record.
7:38:50
